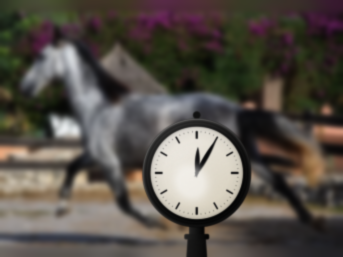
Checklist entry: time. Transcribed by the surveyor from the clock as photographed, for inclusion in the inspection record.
12:05
